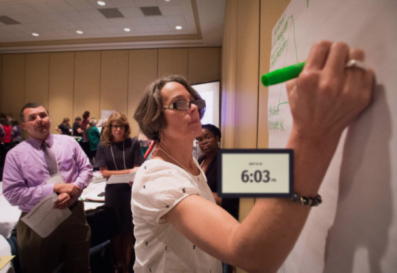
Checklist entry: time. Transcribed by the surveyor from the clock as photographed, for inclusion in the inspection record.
6:03
